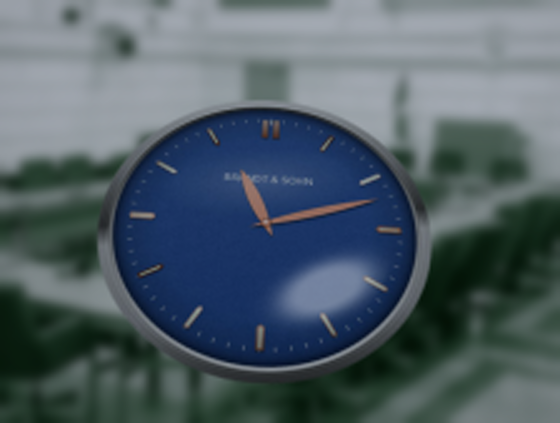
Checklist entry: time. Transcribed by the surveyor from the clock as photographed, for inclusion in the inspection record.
11:12
